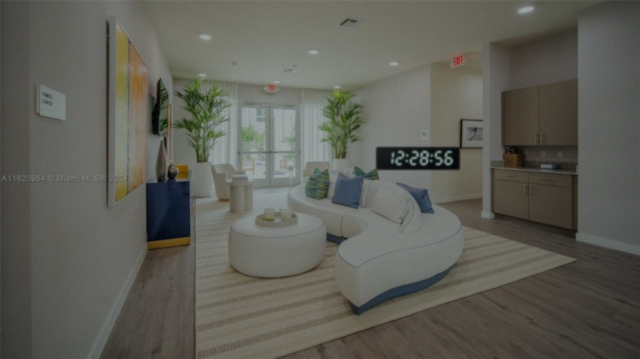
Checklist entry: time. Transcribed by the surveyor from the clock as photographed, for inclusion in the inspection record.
12:28:56
